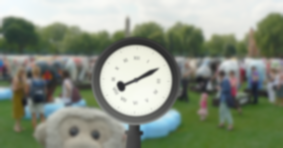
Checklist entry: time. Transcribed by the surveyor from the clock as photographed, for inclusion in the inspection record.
8:10
